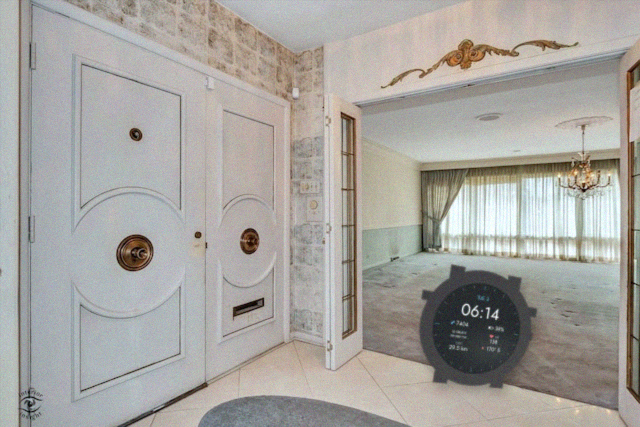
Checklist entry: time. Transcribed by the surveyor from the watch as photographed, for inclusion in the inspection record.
6:14
